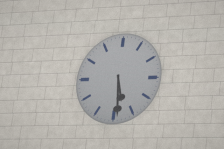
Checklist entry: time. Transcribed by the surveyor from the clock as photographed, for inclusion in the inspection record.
5:29
